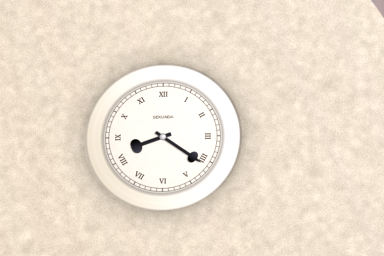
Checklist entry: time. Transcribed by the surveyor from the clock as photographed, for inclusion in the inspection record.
8:21
